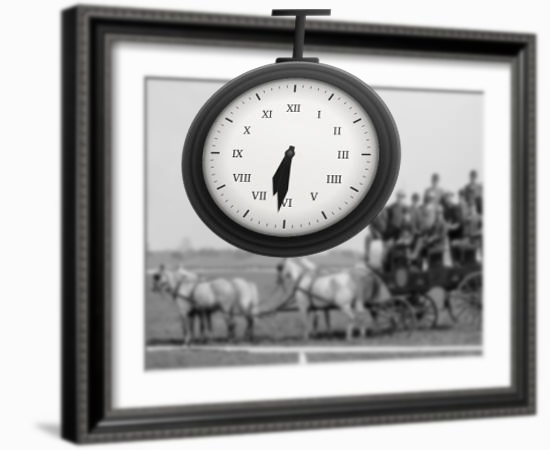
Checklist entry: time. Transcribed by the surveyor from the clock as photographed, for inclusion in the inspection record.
6:31
